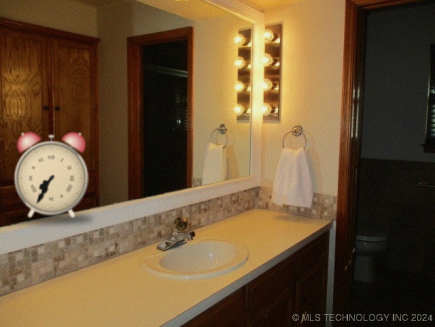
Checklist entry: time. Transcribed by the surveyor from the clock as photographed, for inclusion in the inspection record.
7:35
